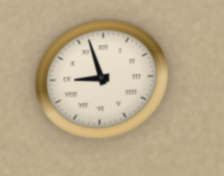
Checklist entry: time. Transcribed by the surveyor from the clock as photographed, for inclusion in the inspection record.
8:57
